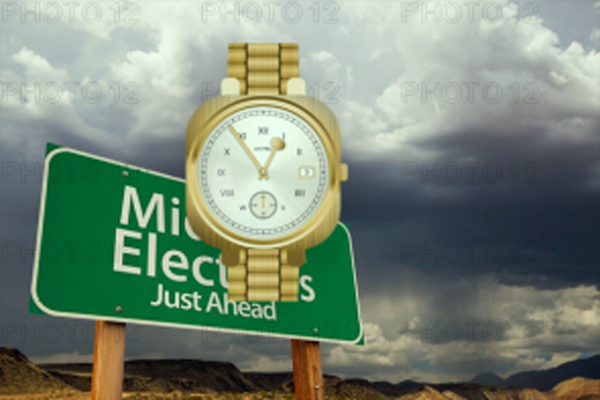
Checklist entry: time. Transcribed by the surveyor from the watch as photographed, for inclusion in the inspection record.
12:54
